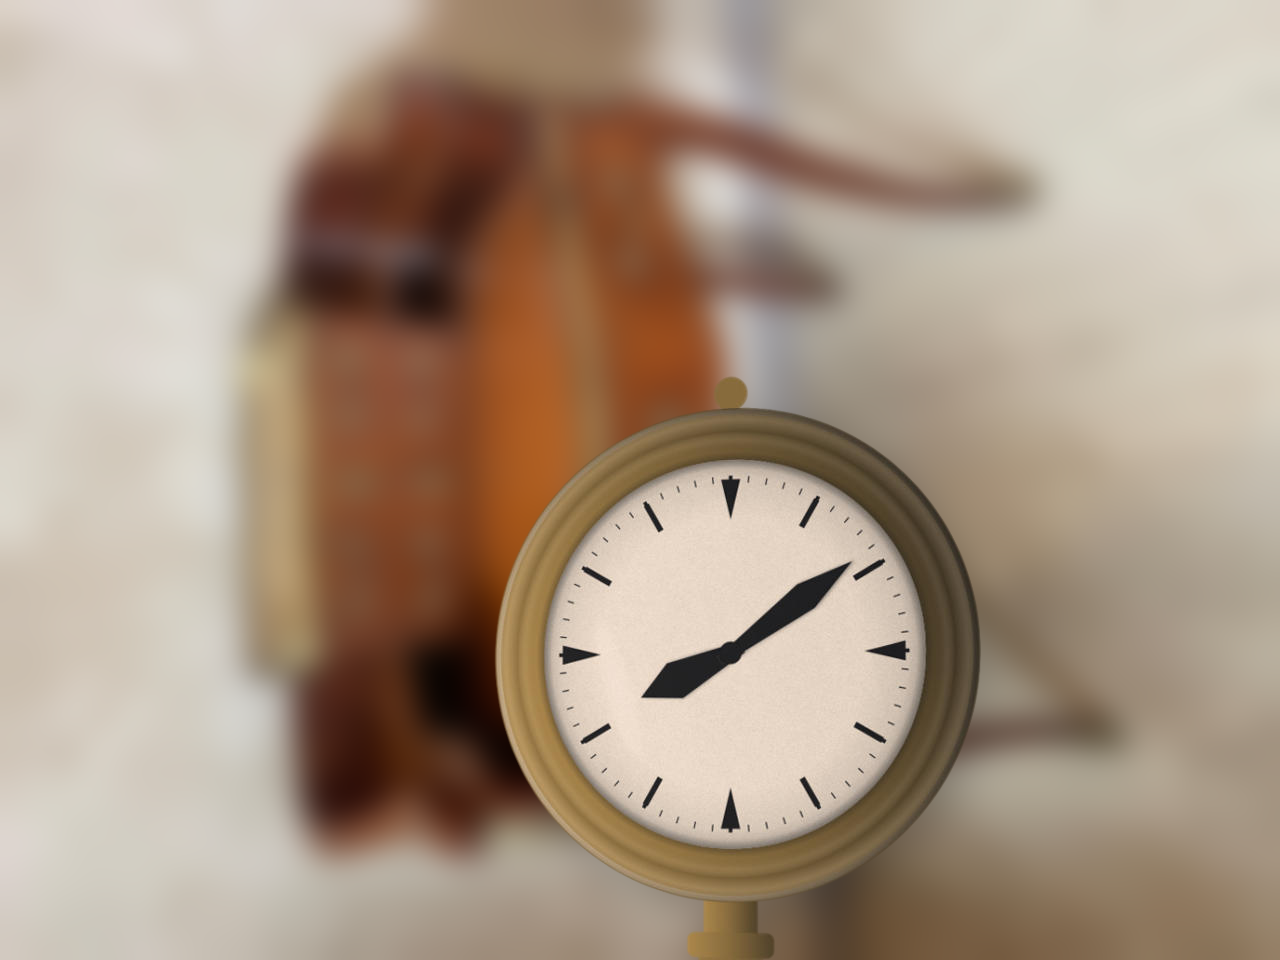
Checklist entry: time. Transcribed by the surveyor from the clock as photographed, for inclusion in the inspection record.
8:09
